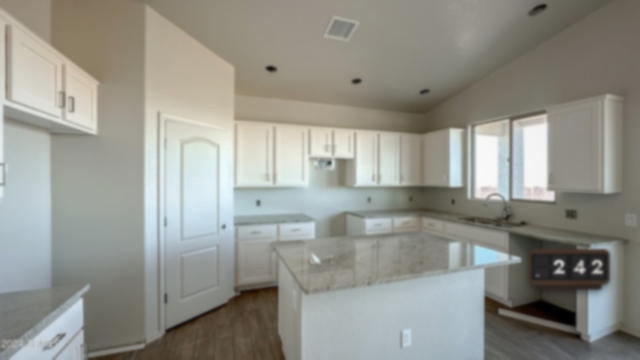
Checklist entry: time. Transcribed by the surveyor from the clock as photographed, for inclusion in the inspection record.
2:42
